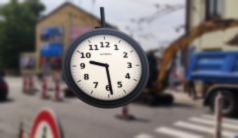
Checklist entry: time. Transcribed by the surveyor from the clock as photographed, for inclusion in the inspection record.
9:29
